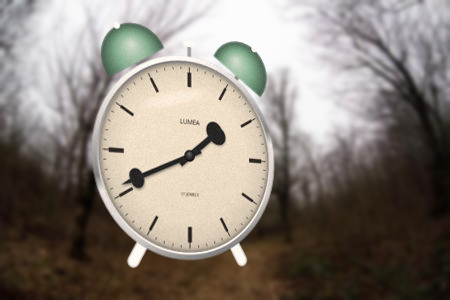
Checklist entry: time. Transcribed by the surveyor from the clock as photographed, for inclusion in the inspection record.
1:41
